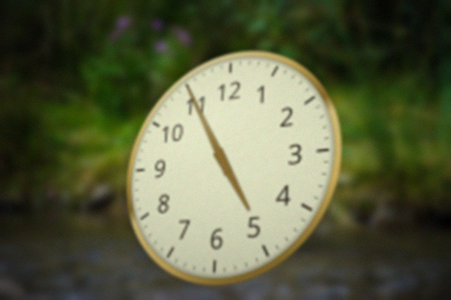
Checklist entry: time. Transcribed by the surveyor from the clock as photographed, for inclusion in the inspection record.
4:55
